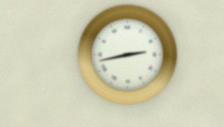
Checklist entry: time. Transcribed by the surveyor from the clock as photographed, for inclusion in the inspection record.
2:43
